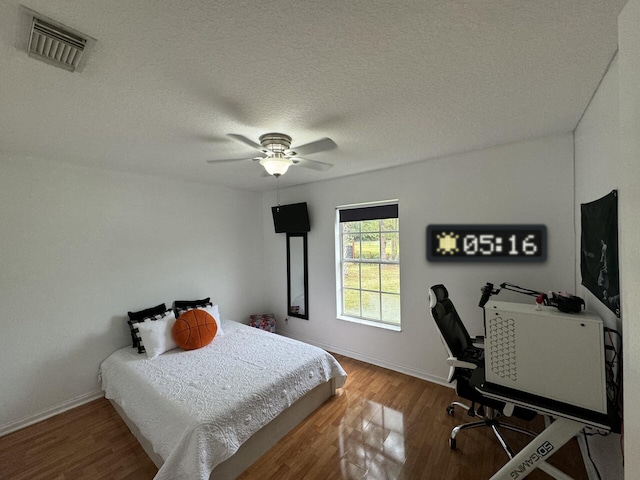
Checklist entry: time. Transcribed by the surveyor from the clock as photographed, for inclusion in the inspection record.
5:16
